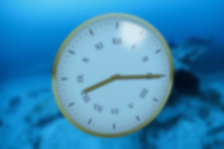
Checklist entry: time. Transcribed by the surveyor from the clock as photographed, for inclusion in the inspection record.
8:15
